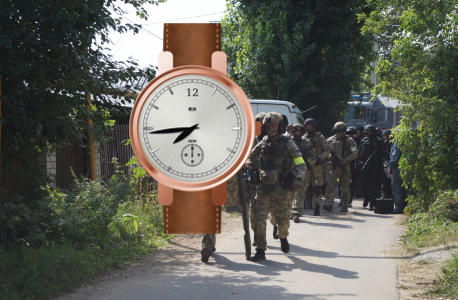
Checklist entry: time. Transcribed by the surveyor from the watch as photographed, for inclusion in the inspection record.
7:44
